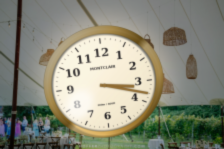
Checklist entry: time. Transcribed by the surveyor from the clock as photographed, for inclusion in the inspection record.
3:18
